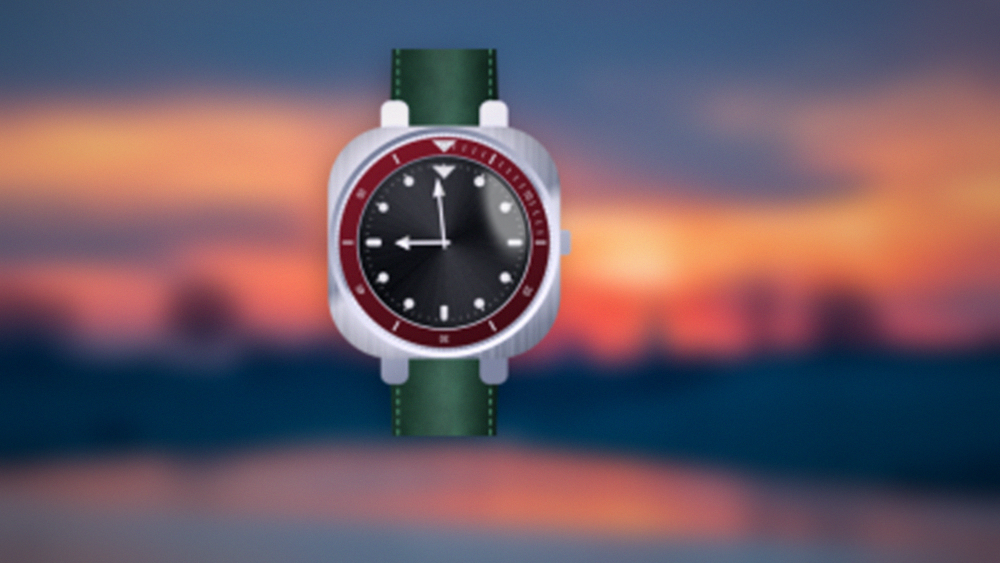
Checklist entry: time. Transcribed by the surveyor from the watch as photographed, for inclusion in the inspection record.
8:59
